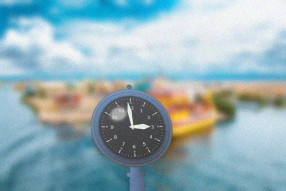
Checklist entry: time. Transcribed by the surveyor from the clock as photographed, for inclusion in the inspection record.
2:59
